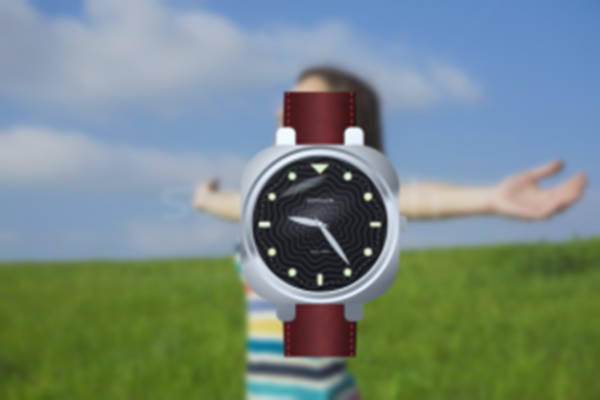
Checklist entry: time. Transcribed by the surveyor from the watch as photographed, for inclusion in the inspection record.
9:24
